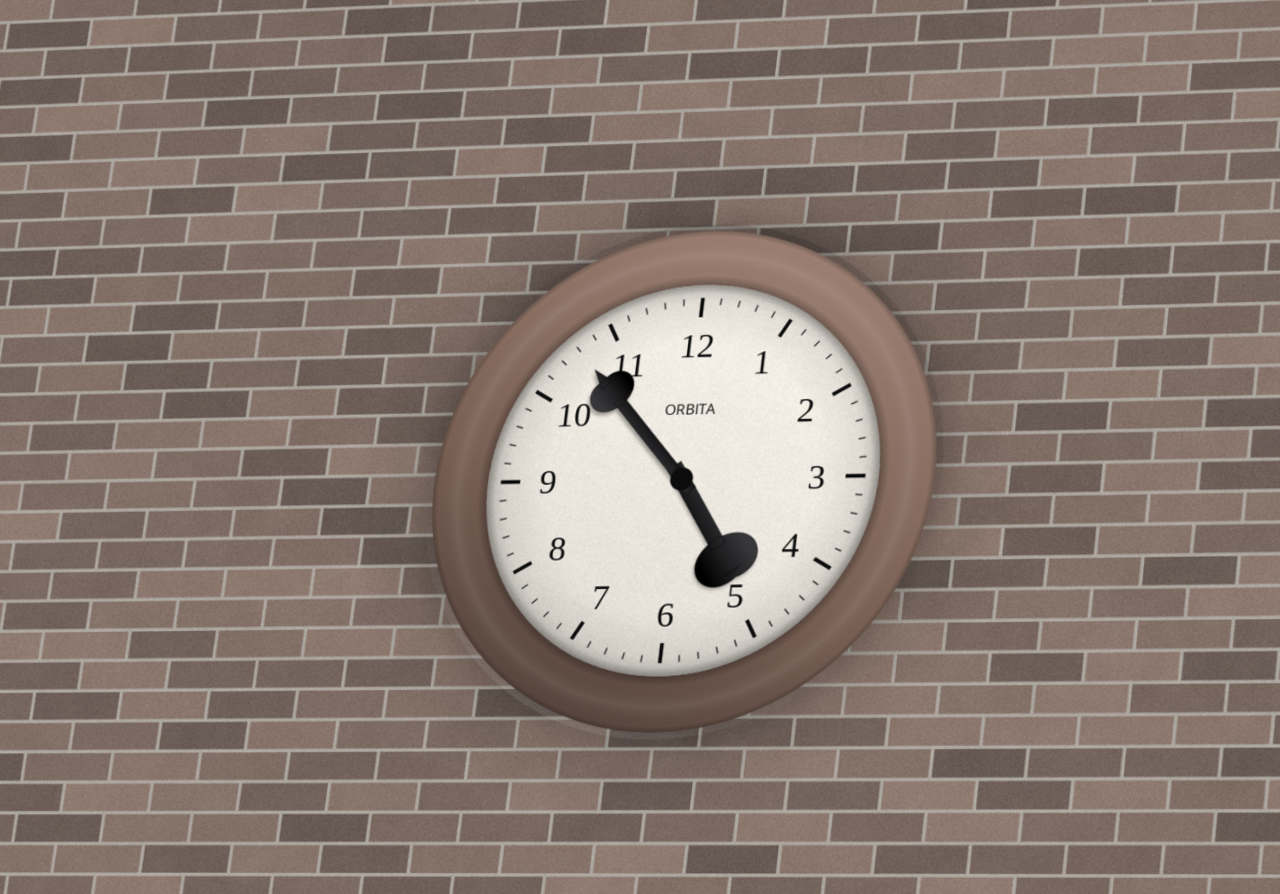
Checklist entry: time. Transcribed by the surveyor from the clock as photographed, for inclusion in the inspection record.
4:53
